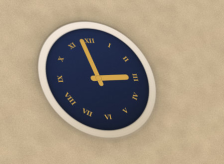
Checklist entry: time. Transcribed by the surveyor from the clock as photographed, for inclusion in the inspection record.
2:58
